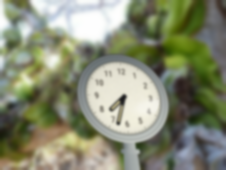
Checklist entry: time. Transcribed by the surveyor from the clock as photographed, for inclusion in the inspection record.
7:33
